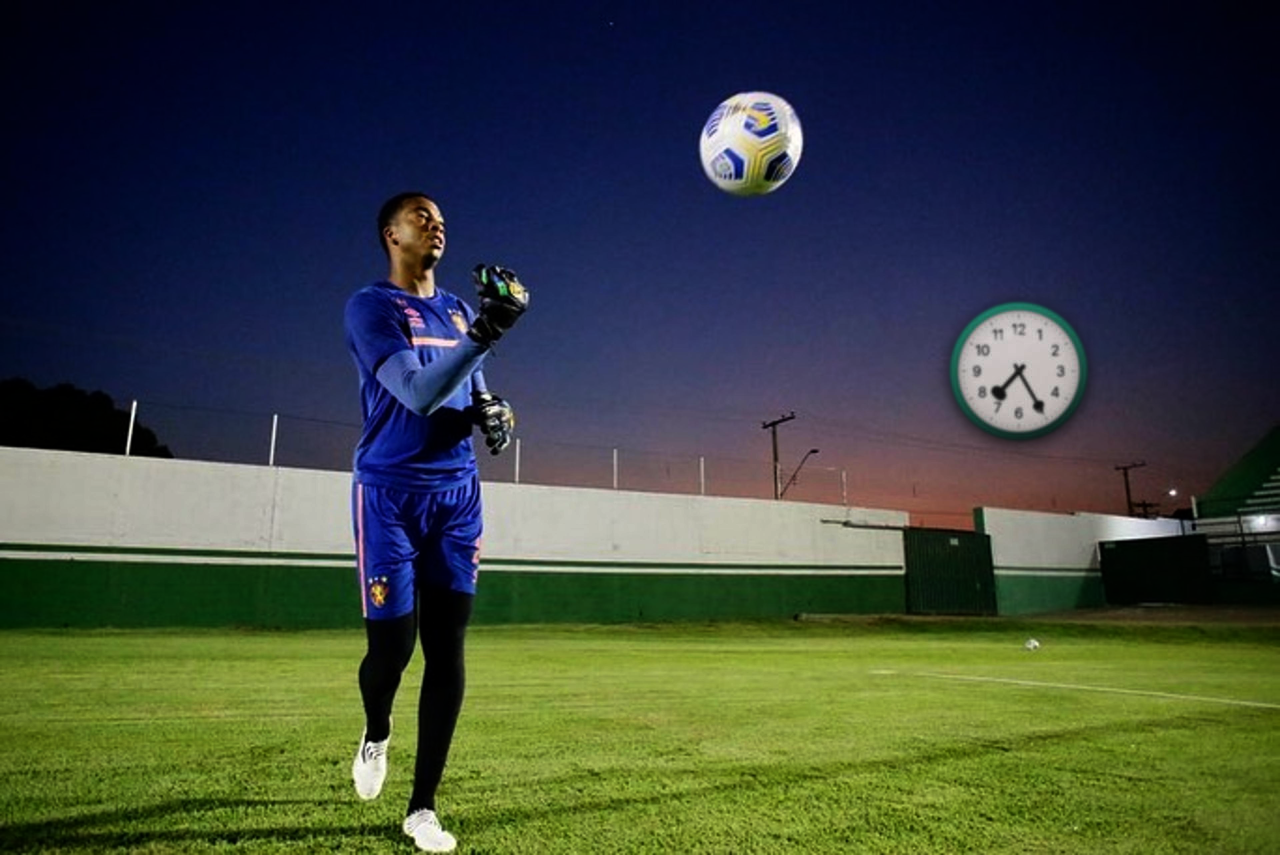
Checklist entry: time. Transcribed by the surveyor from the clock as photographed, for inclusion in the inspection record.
7:25
